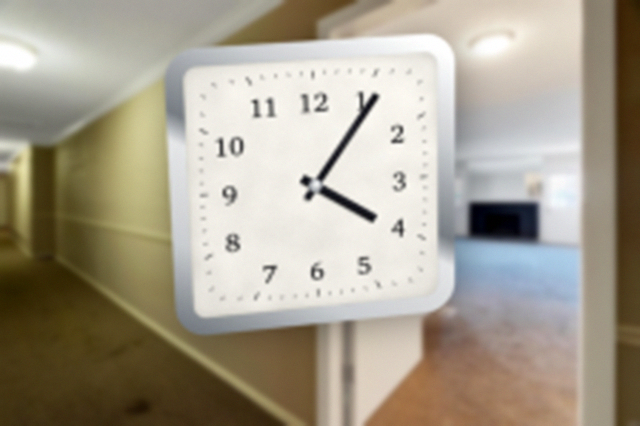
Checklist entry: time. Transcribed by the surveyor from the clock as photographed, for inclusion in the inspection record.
4:06
